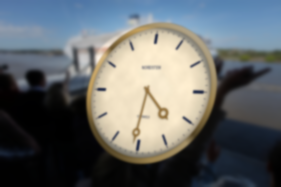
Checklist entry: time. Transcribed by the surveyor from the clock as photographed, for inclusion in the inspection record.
4:31
